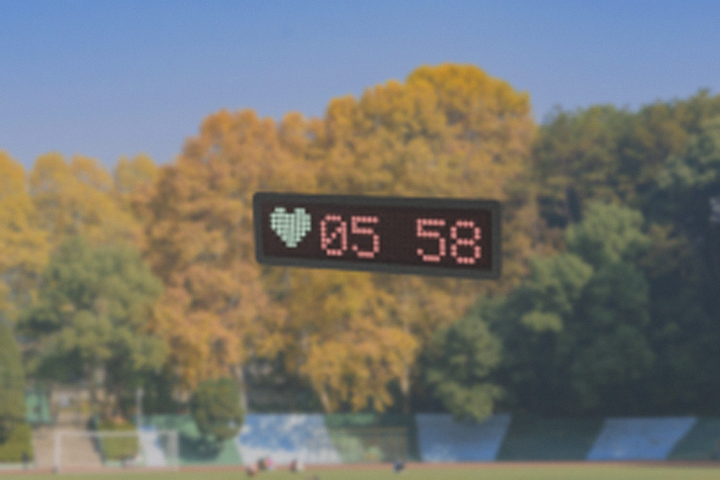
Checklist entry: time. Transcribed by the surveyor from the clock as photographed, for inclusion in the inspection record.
5:58
